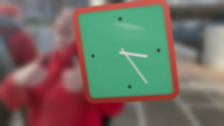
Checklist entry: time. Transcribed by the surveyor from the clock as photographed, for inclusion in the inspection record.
3:25
